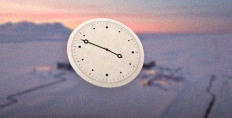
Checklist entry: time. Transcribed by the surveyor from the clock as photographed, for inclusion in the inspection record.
3:48
